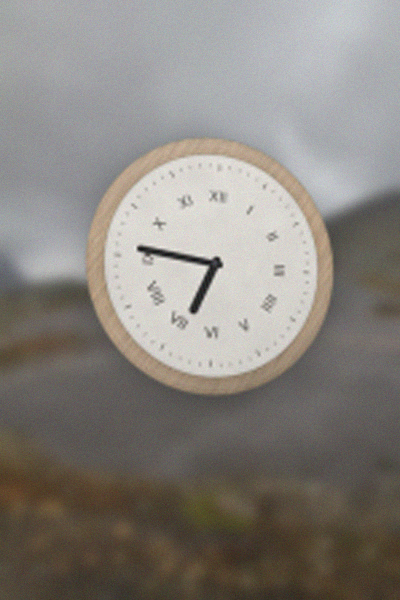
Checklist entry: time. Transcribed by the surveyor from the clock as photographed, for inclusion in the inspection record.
6:46
